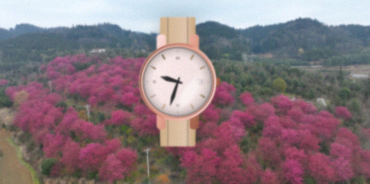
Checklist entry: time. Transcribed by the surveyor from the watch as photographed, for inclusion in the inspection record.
9:33
